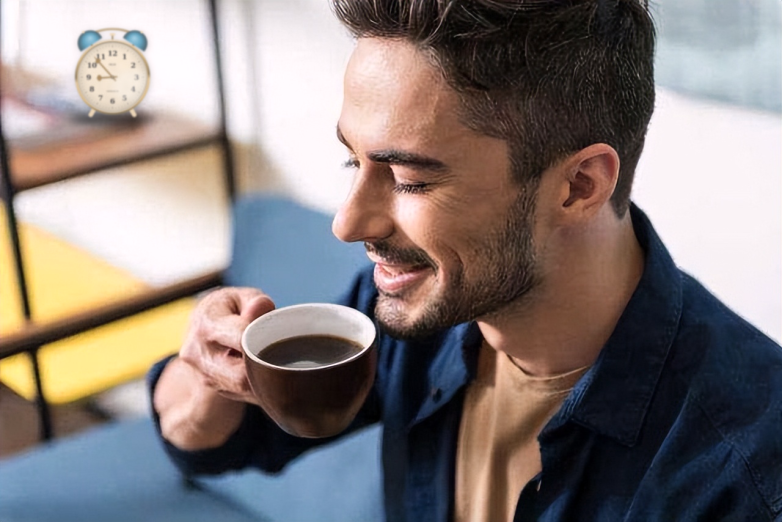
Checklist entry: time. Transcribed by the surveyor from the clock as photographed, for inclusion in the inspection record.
8:53
